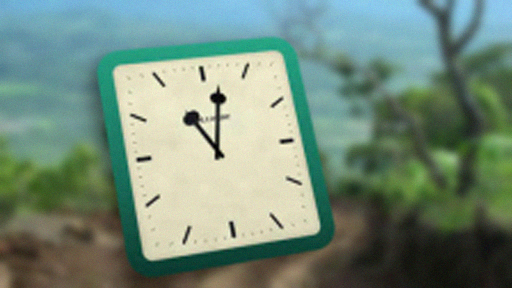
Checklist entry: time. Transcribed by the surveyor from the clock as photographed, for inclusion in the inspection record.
11:02
